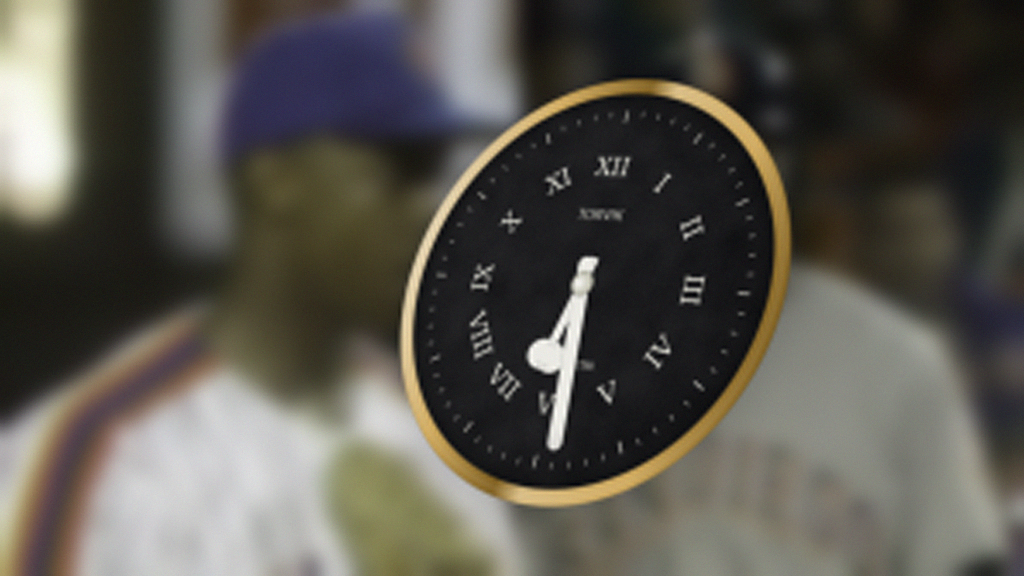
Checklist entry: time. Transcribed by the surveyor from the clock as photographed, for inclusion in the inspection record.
6:29
